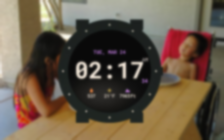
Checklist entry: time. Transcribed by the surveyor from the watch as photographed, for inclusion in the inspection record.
2:17
